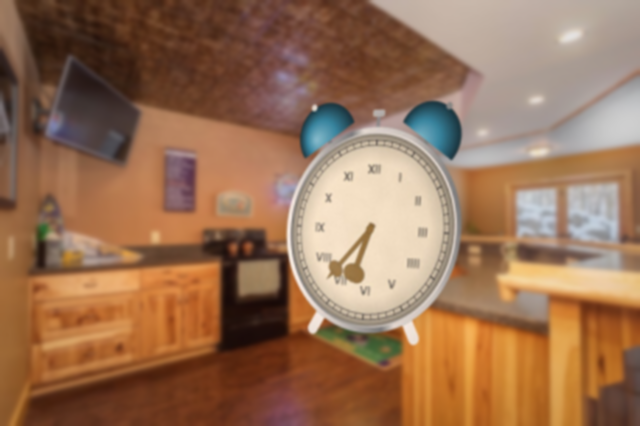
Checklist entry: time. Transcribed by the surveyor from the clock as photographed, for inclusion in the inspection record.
6:37
